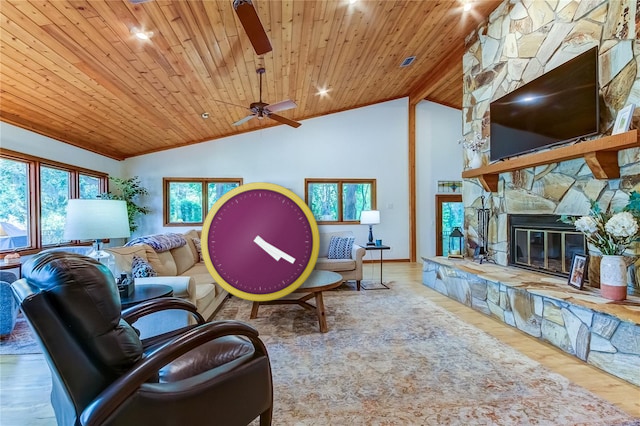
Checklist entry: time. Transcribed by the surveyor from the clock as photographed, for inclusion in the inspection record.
4:20
